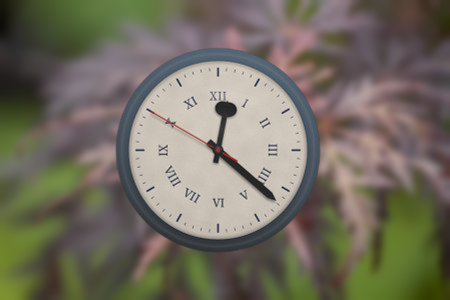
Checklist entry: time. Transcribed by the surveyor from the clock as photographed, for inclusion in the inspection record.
12:21:50
